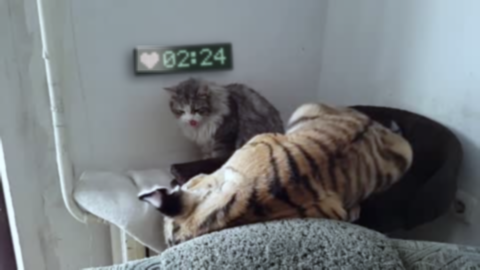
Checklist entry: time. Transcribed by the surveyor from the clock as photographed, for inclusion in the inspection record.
2:24
